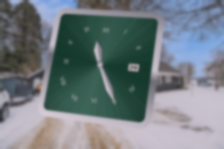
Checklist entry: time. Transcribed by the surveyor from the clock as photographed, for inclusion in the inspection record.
11:25
